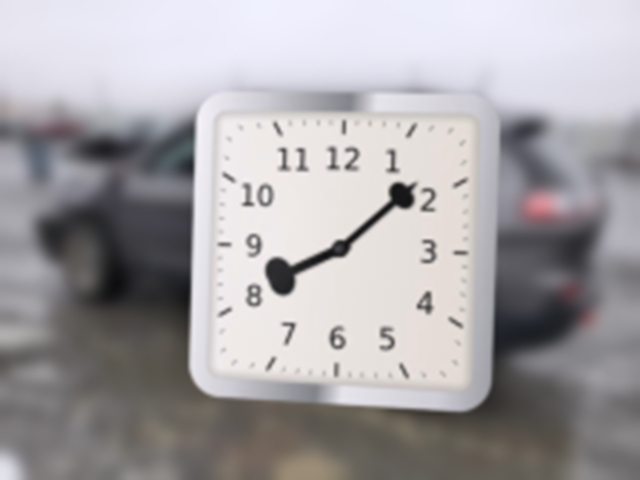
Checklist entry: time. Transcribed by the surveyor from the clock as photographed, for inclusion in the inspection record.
8:08
